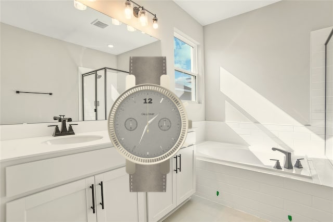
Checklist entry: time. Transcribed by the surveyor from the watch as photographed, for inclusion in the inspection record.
1:34
